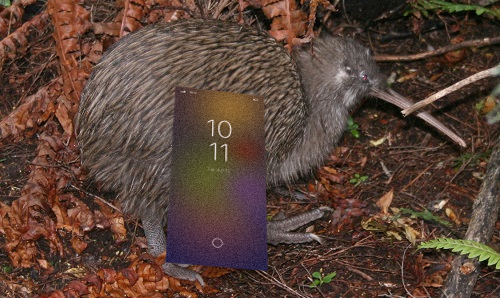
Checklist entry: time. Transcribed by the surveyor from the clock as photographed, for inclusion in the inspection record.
10:11
